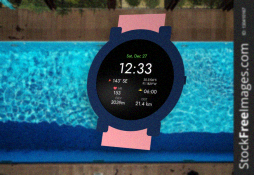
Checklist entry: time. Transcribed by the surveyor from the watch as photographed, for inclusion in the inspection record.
12:33
